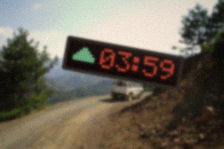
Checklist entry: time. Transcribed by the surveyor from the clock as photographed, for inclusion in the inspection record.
3:59
